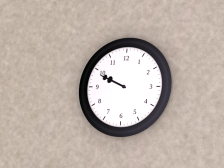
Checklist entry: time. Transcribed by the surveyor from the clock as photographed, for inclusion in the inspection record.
9:49
